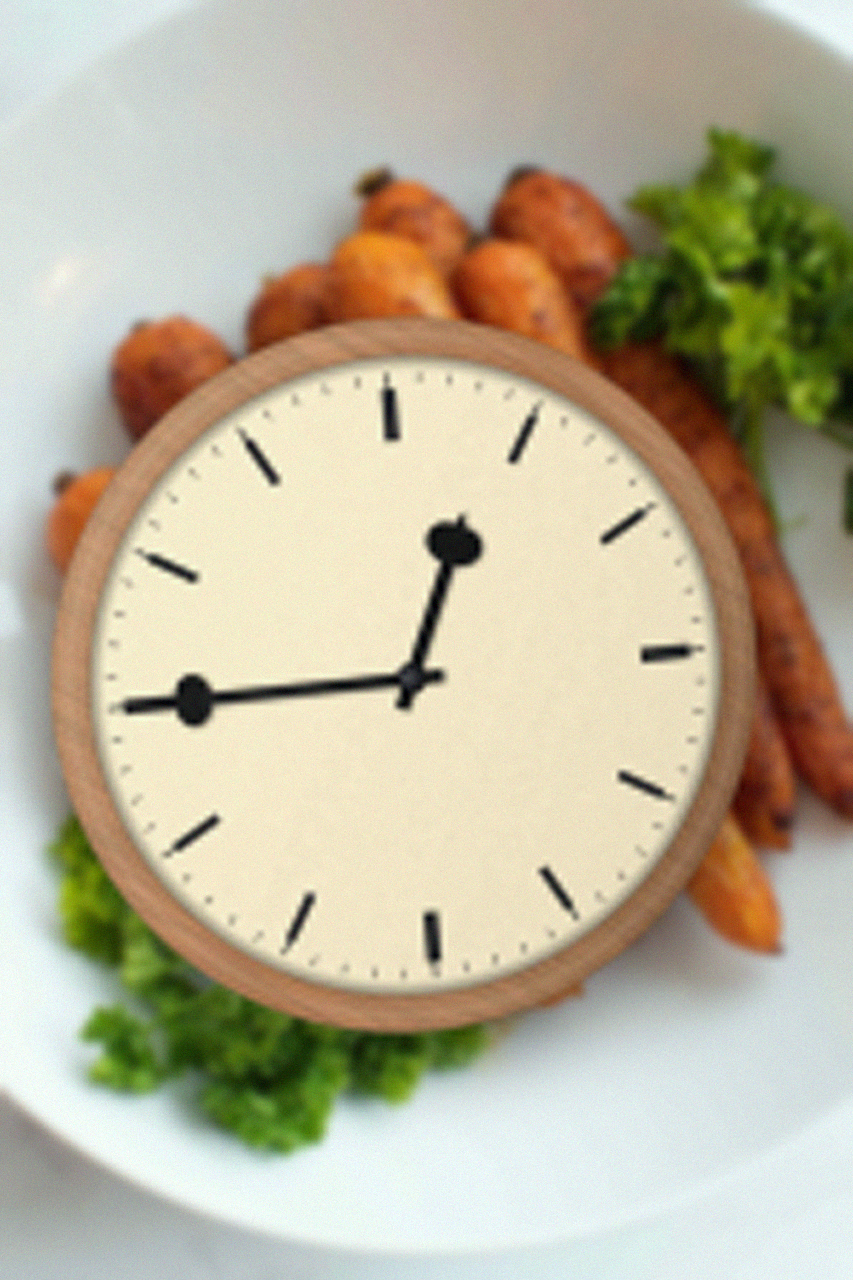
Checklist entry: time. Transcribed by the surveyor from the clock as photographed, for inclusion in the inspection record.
12:45
